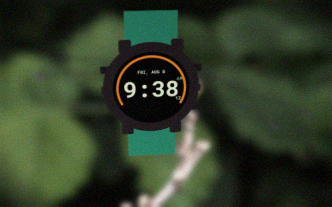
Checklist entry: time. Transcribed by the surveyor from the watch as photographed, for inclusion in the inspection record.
9:38
